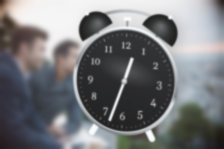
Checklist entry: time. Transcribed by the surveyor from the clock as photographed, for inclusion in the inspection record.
12:33
